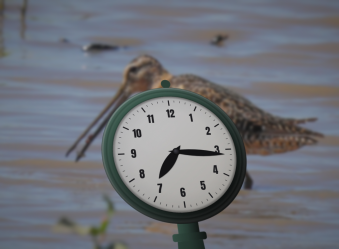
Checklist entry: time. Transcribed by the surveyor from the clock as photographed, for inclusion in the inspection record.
7:16
